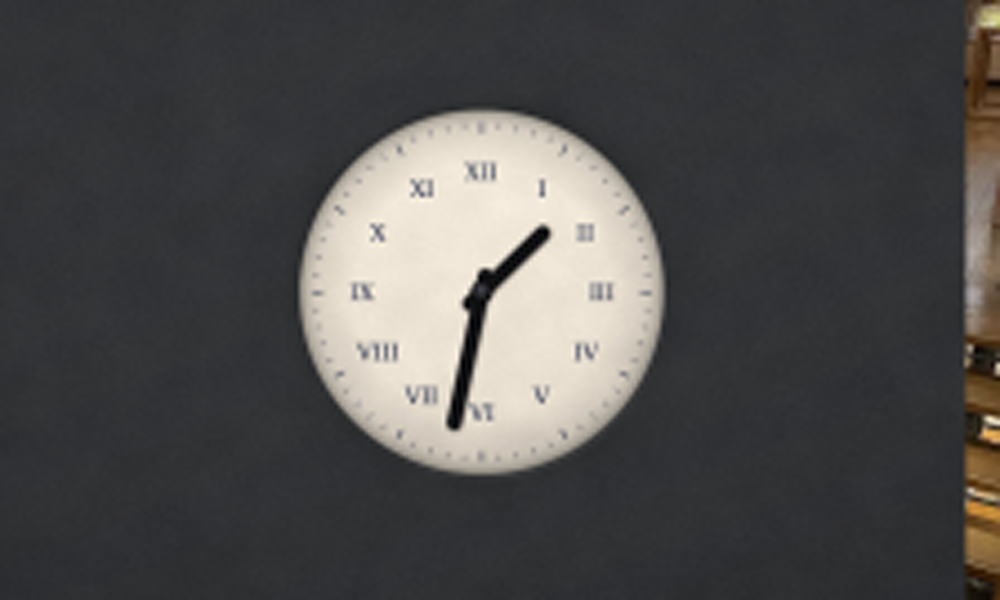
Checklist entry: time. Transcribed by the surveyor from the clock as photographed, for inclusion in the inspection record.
1:32
